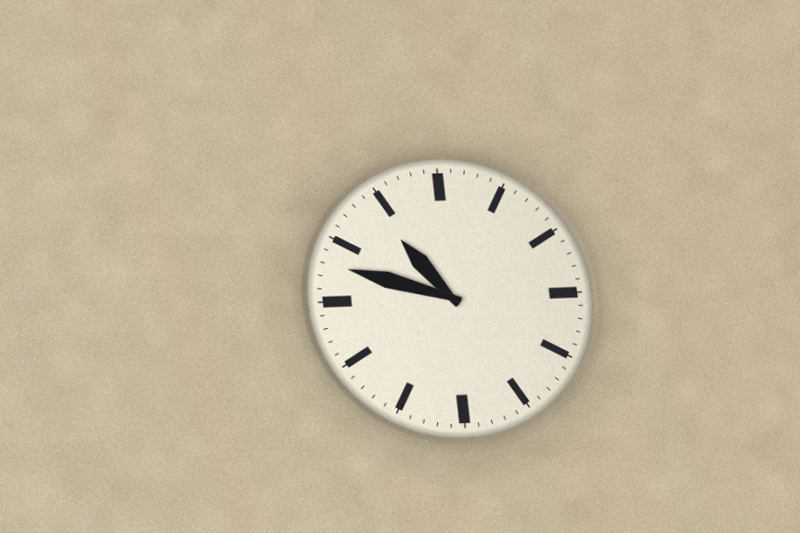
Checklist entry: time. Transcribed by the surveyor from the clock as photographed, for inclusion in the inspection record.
10:48
